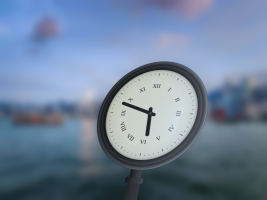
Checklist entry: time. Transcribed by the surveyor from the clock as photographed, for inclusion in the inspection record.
5:48
